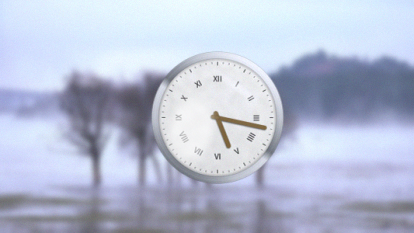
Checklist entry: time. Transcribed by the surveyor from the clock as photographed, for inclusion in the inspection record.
5:17
